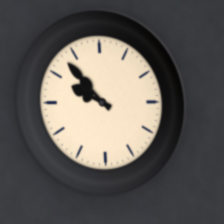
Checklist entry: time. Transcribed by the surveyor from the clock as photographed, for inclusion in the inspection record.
9:53
